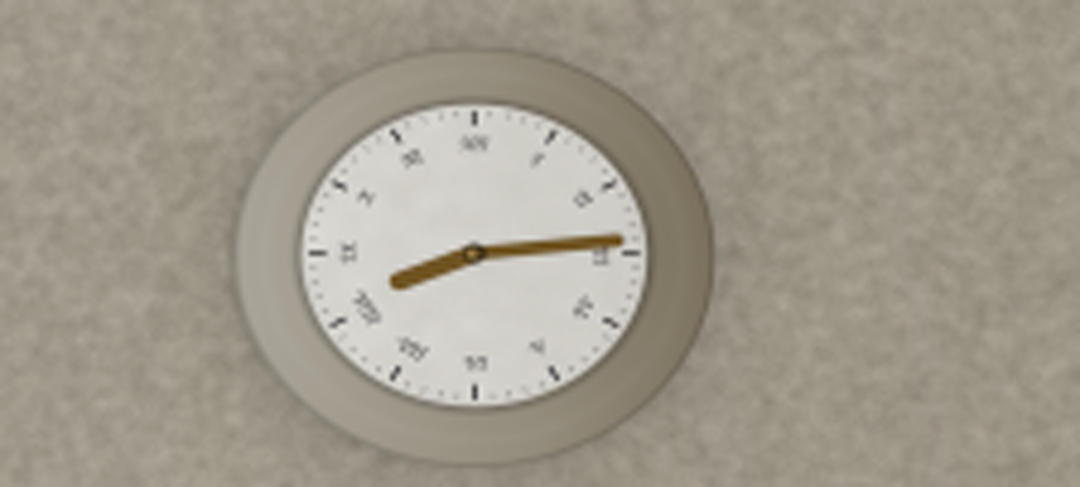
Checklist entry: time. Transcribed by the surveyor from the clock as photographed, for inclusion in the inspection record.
8:14
